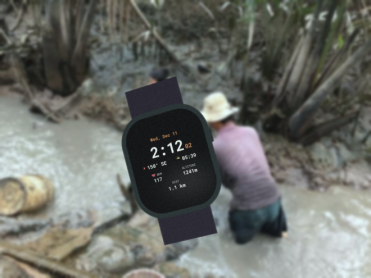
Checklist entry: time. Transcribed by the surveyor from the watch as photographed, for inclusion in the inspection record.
2:12
